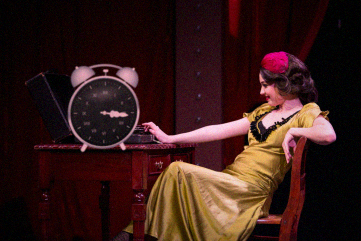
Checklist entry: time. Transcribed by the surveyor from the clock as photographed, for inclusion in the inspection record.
3:16
